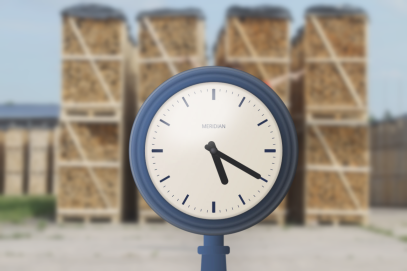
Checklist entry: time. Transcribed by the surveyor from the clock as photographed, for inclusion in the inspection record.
5:20
